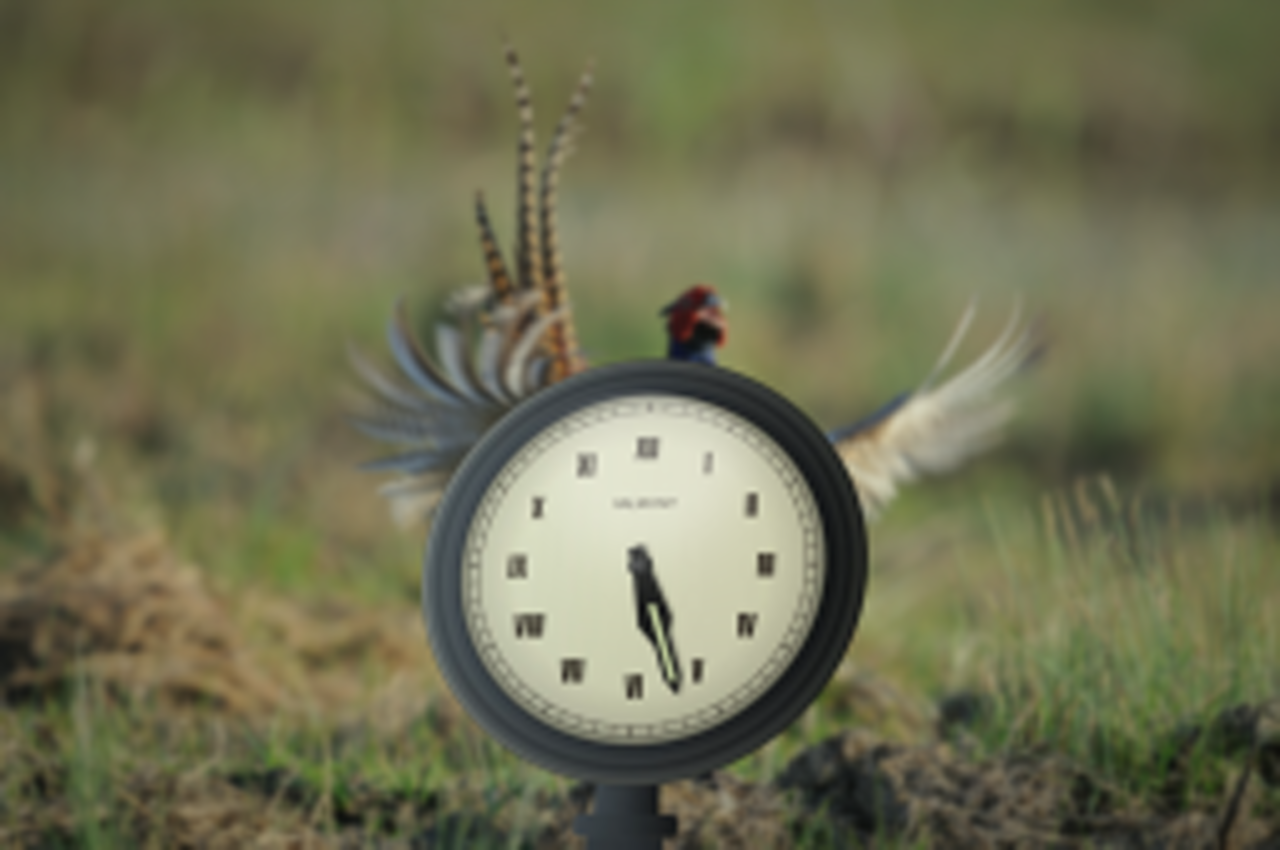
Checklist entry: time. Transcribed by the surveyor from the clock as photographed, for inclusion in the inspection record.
5:27
